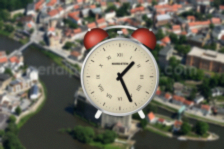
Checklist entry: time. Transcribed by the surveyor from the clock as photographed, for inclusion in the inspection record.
1:26
